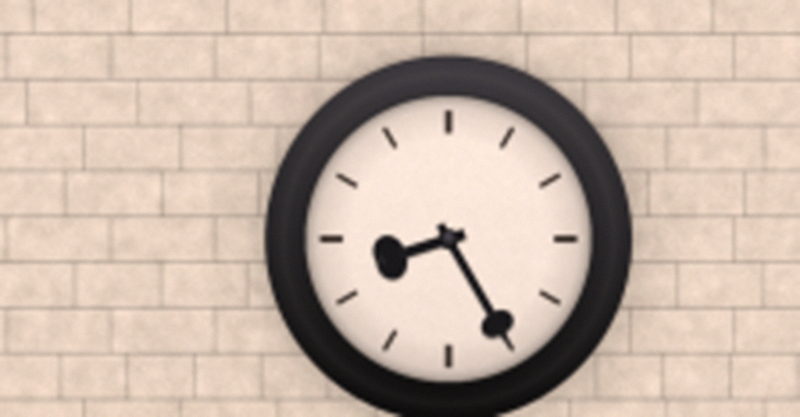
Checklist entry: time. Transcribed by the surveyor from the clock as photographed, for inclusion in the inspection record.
8:25
